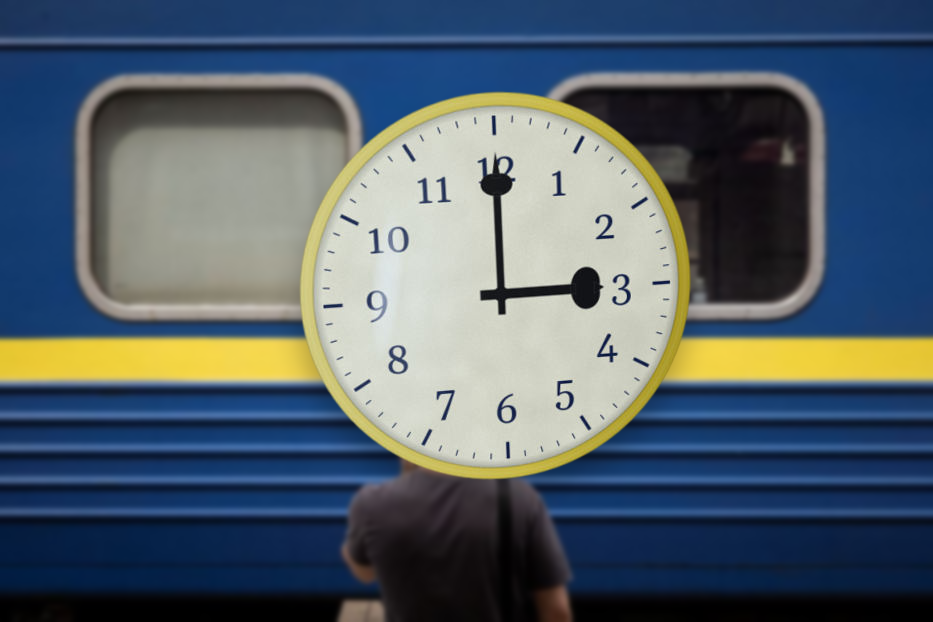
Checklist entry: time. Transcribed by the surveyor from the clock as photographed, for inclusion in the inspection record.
3:00
